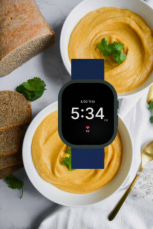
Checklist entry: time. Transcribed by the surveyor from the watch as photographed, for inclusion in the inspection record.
5:34
